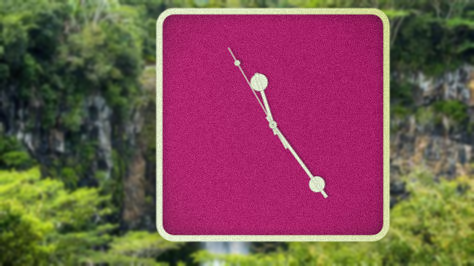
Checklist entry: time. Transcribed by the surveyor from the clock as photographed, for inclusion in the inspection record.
11:23:55
